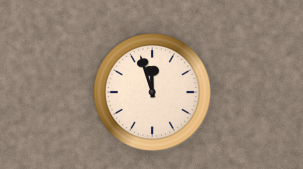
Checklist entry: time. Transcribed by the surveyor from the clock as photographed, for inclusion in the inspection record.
11:57
